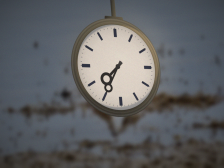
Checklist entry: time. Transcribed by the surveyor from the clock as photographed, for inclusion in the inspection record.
7:35
